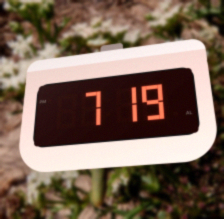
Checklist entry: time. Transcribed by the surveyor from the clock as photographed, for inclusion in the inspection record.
7:19
